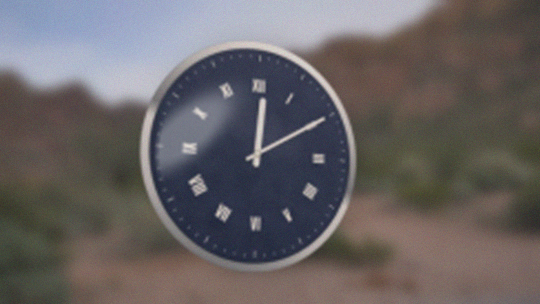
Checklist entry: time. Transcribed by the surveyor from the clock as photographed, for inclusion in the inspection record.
12:10
